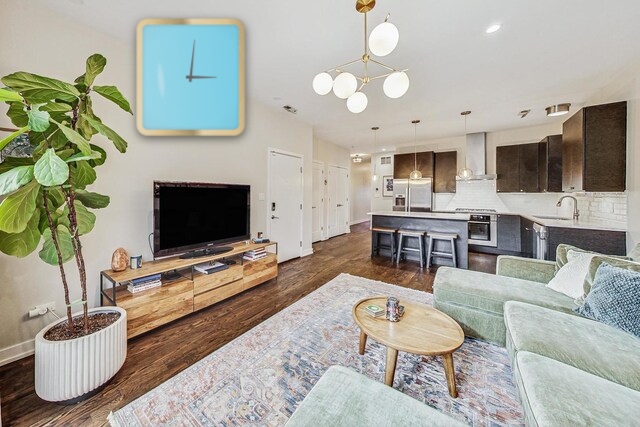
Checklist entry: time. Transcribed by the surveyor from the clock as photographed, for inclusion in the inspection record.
3:01
